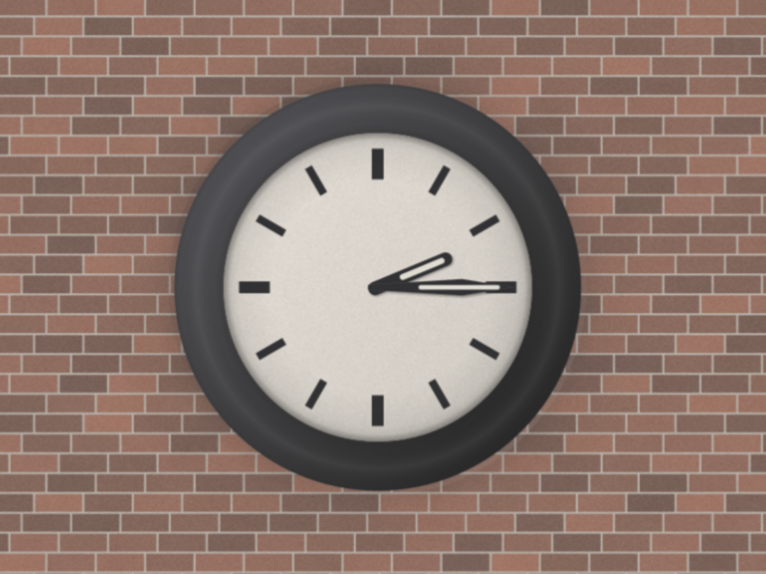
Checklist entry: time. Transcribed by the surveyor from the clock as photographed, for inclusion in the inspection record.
2:15
